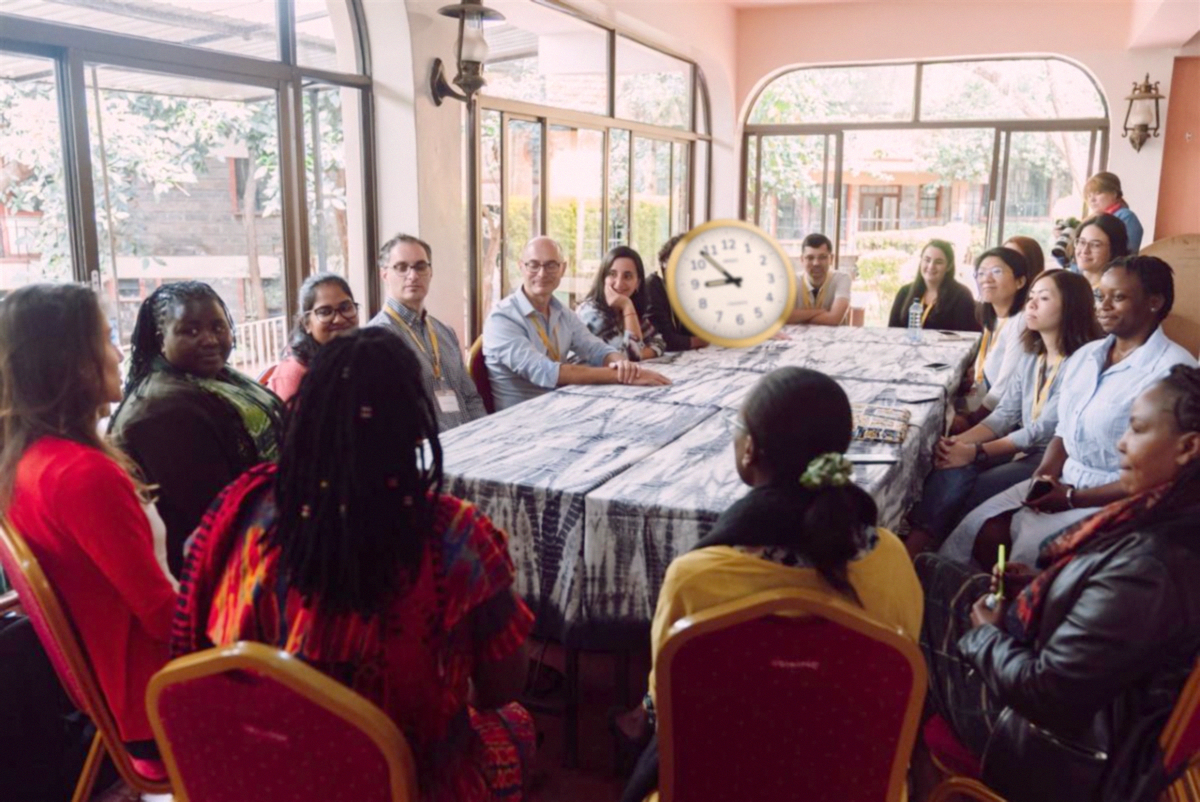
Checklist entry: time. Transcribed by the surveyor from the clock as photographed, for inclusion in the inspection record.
8:53
